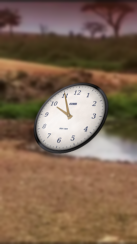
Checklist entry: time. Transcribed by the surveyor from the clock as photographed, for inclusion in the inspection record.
9:55
